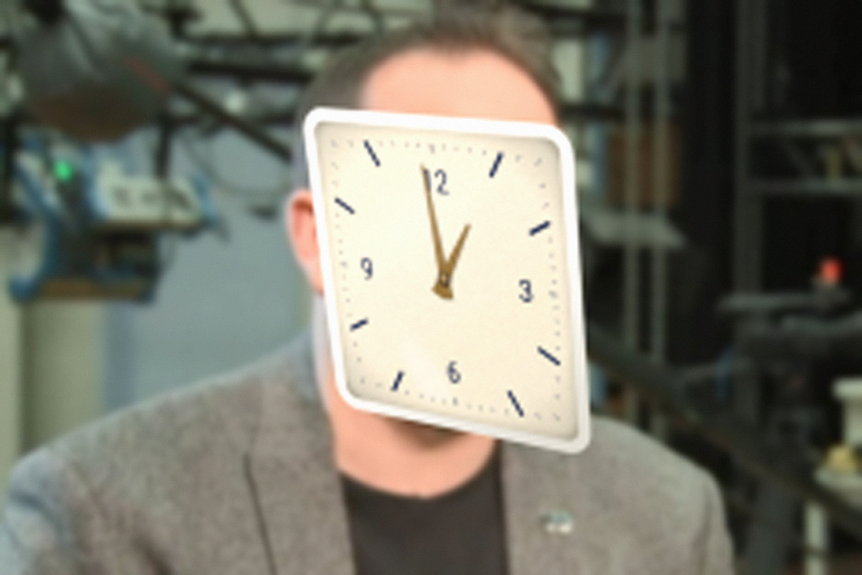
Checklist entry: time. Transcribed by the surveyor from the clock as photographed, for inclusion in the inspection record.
12:59
